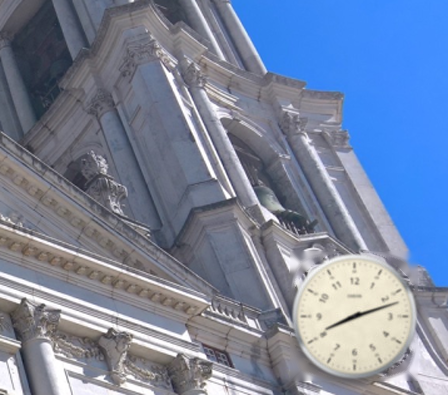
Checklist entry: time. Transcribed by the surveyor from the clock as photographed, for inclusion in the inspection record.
8:12
